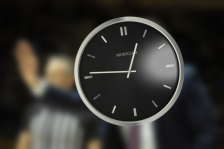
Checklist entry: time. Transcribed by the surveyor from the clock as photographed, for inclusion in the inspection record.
12:46
